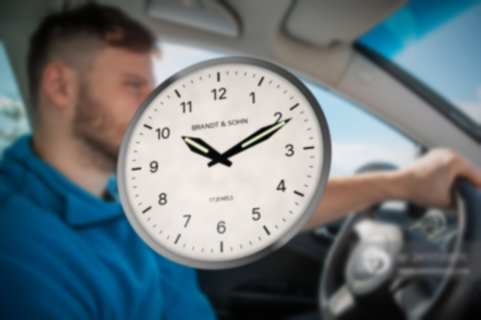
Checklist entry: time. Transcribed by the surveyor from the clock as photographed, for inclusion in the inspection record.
10:11
